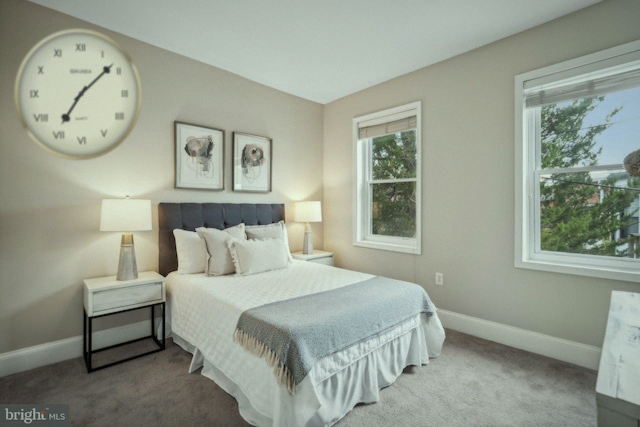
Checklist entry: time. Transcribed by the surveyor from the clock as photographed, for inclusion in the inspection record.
7:08
